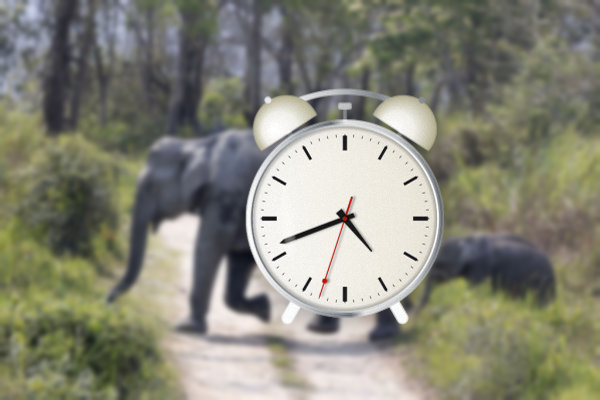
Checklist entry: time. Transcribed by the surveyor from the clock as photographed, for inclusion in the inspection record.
4:41:33
